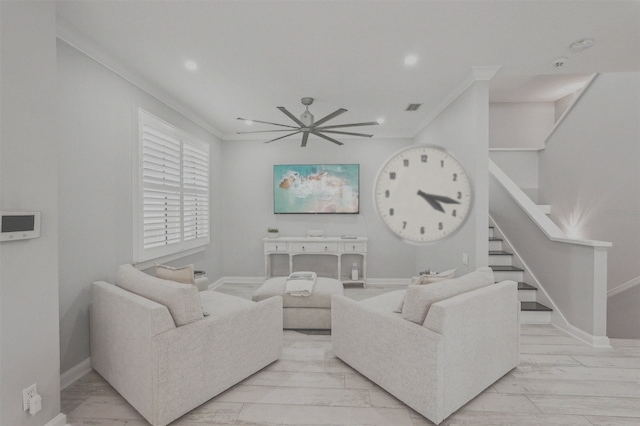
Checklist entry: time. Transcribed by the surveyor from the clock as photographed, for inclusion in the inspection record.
4:17
